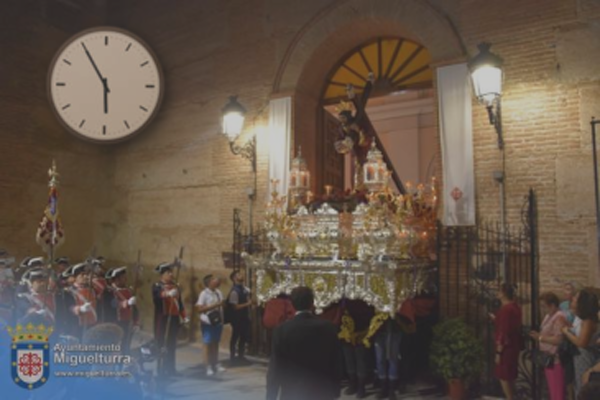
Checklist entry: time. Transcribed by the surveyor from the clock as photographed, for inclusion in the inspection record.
5:55
